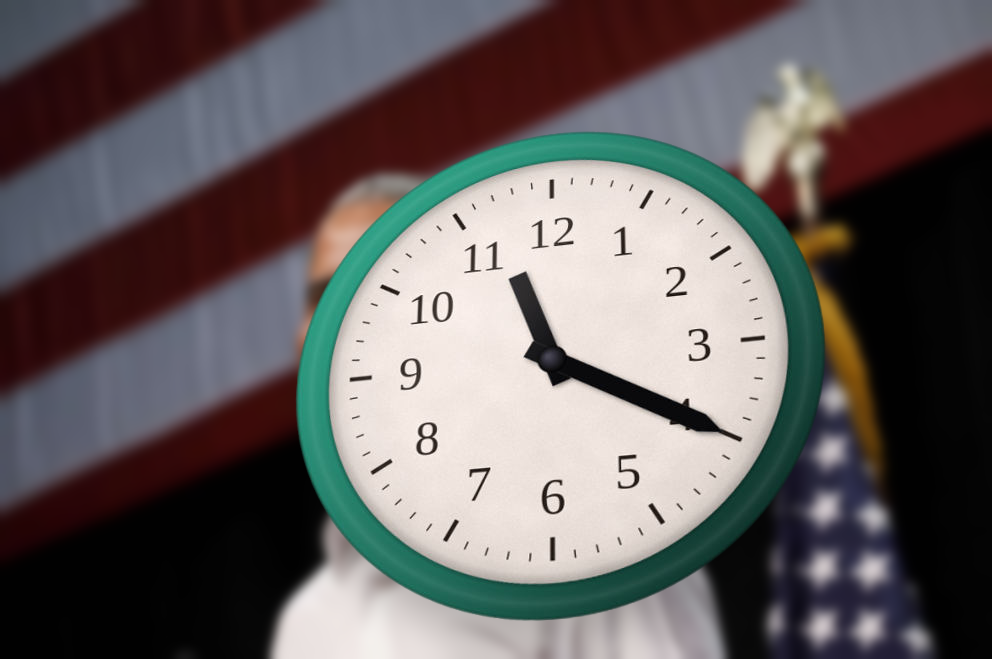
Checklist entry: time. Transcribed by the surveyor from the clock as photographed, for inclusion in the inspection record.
11:20
